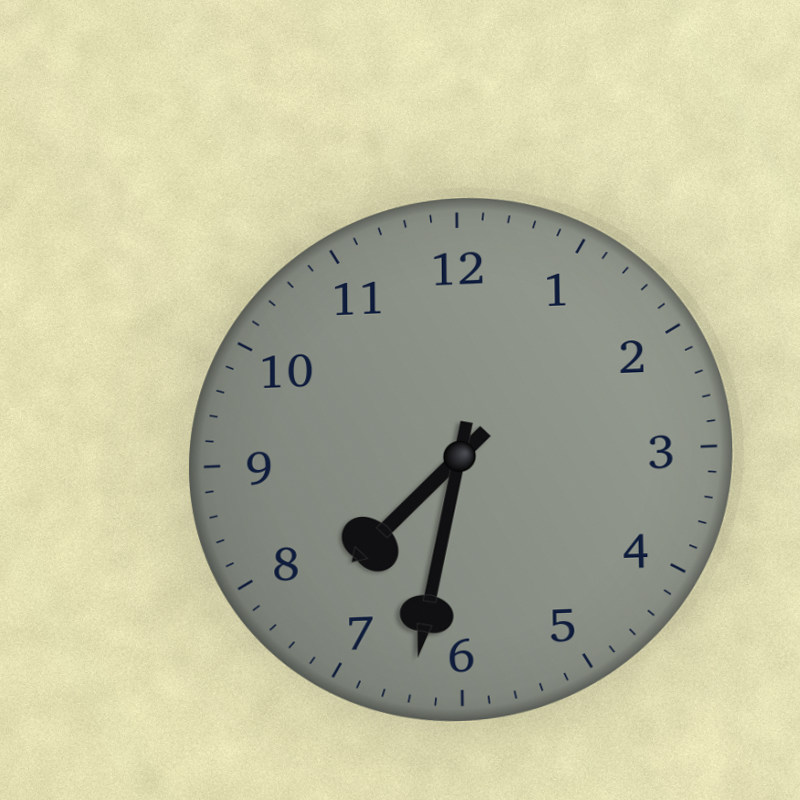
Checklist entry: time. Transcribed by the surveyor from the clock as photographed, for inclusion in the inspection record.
7:32
